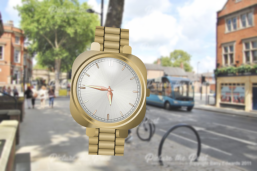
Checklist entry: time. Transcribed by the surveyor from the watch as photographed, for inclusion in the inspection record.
5:46
